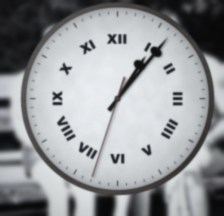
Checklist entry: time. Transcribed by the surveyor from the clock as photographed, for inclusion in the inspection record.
1:06:33
